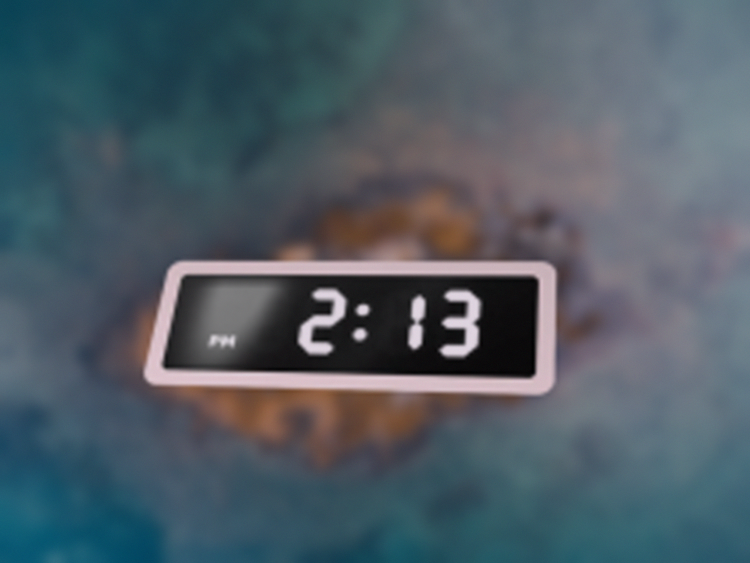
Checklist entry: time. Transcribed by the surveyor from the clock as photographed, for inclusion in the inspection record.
2:13
